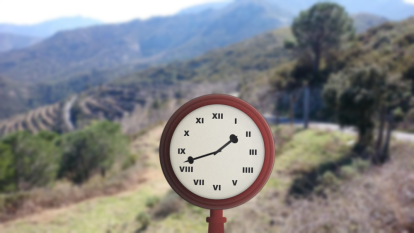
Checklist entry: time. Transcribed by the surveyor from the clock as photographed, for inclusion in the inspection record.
1:42
